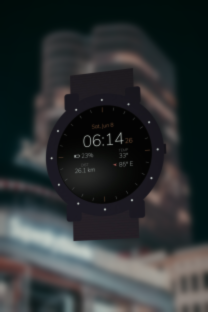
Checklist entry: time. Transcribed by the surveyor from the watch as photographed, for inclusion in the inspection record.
6:14
